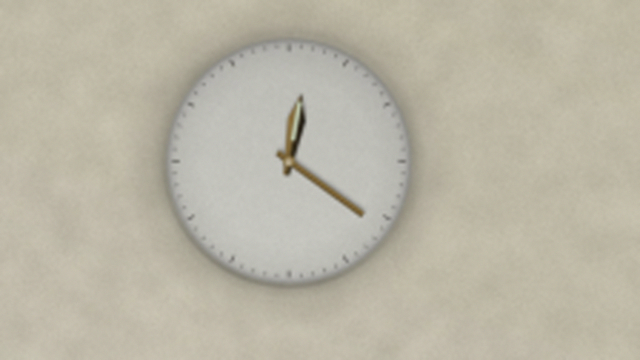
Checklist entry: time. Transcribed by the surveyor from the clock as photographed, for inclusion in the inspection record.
12:21
